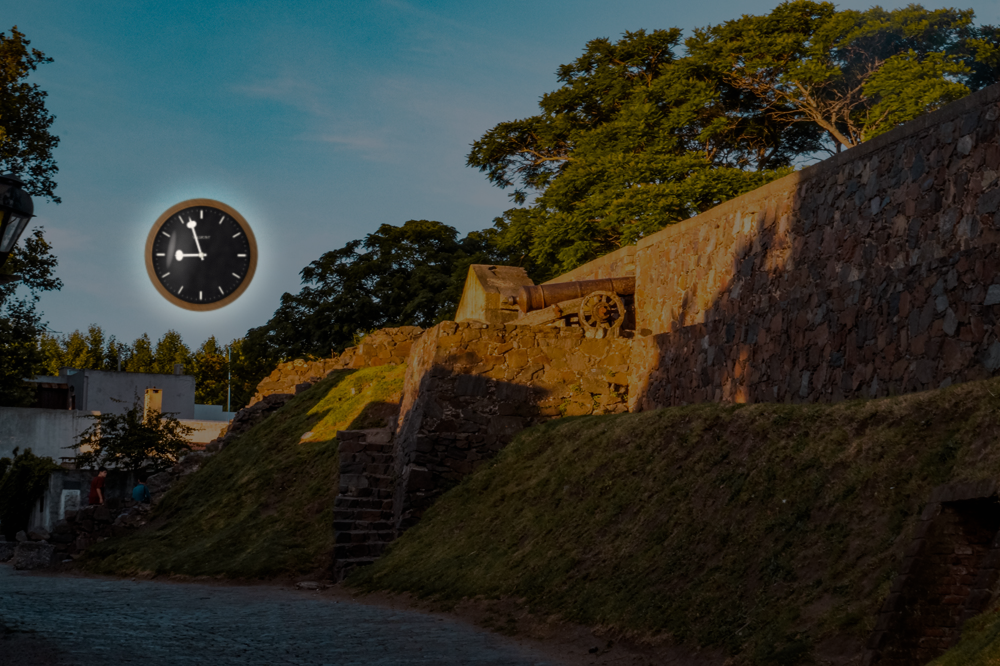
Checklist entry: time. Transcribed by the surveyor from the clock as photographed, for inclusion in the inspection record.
8:57
